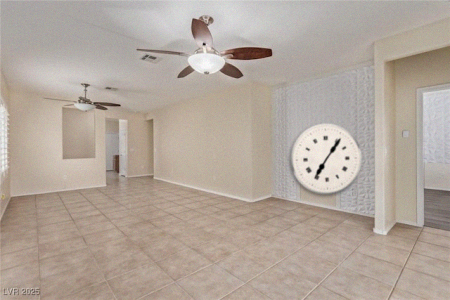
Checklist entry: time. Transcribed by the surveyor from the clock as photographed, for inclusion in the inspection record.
7:06
